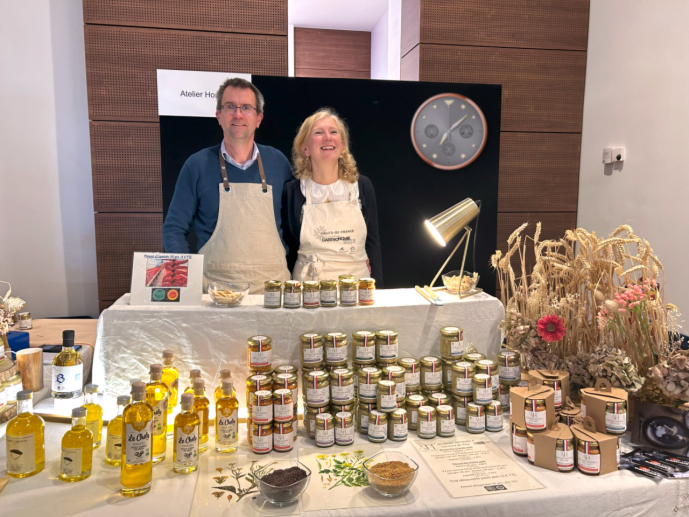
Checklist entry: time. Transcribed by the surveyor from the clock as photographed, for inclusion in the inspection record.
7:08
